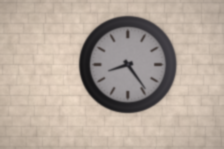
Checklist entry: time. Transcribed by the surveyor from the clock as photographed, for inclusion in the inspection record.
8:24
